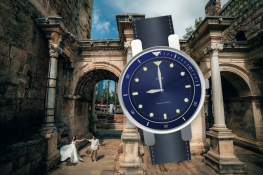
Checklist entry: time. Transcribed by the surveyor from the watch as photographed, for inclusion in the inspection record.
9:00
